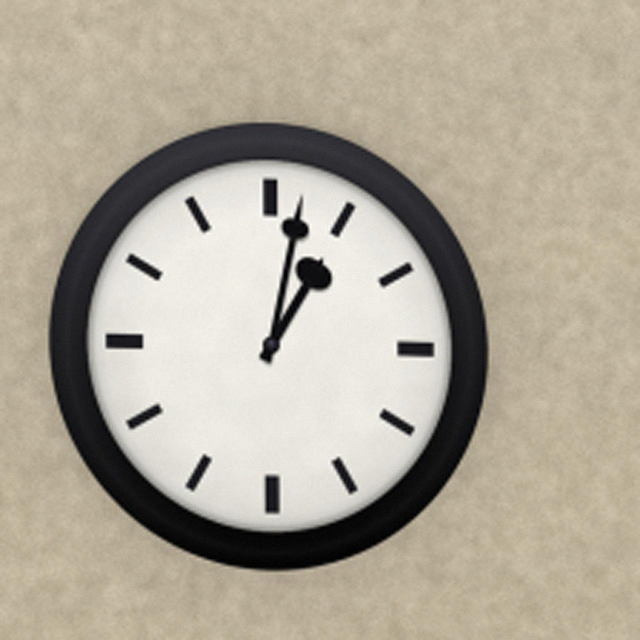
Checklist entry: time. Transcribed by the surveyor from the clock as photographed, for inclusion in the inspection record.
1:02
